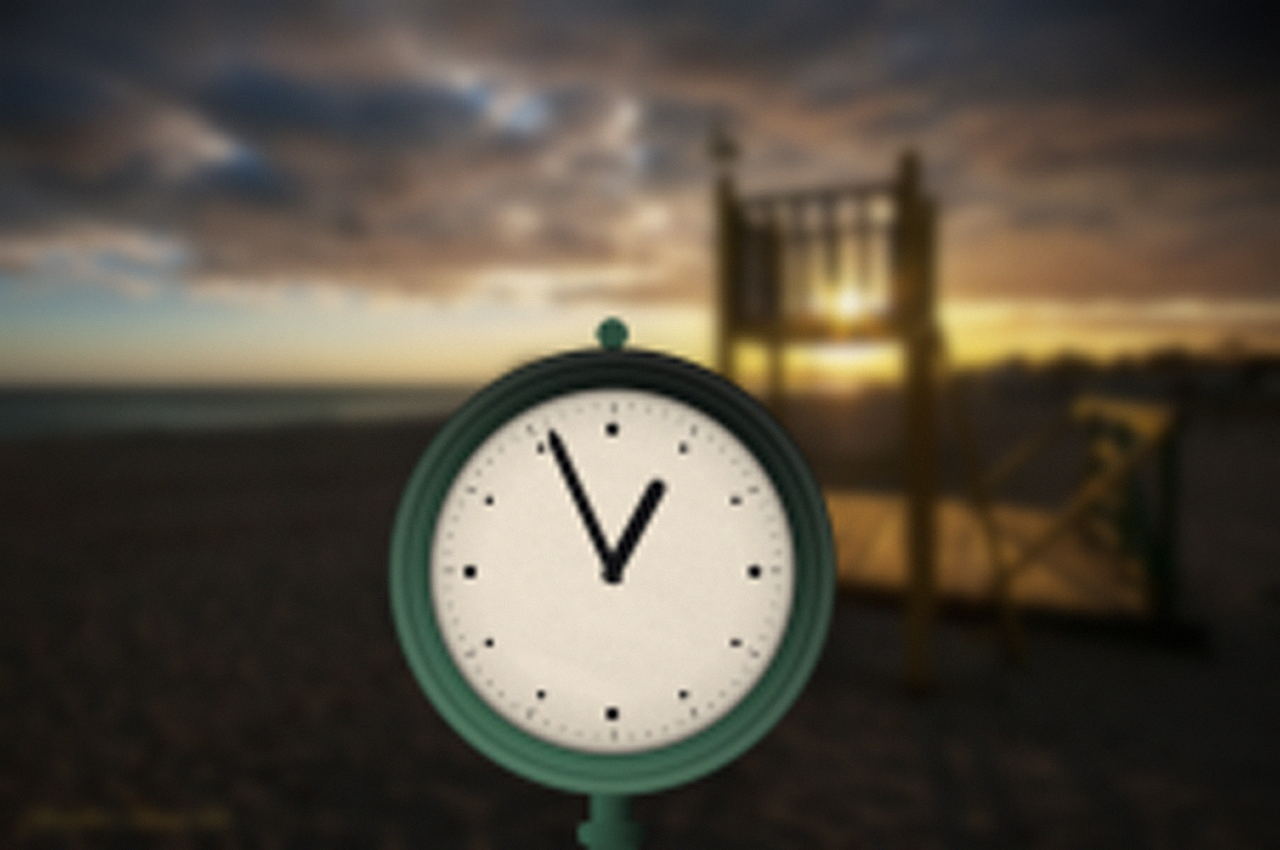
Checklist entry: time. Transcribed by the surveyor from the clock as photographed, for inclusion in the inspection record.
12:56
